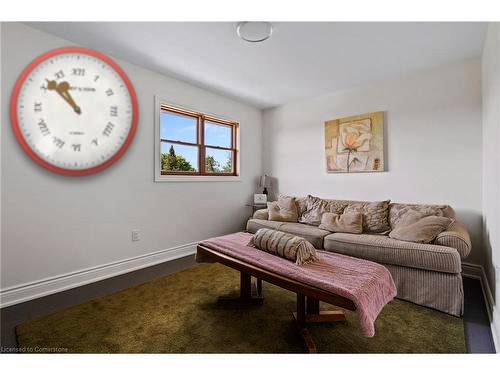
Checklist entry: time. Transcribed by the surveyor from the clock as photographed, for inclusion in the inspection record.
10:52
